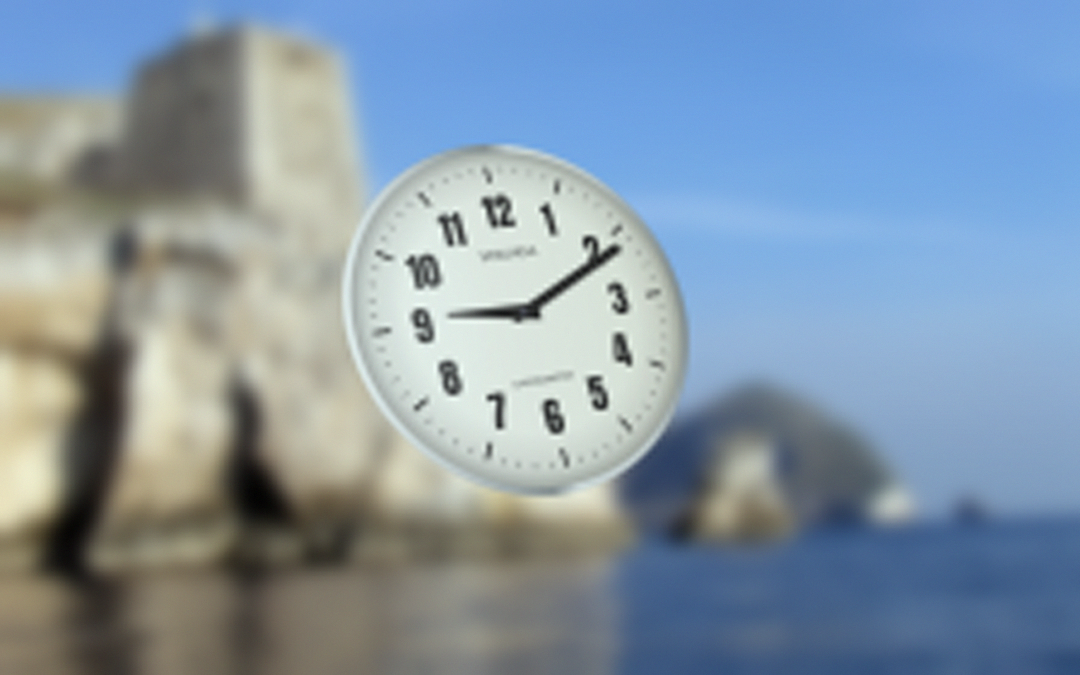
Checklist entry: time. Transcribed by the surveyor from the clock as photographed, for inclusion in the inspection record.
9:11
